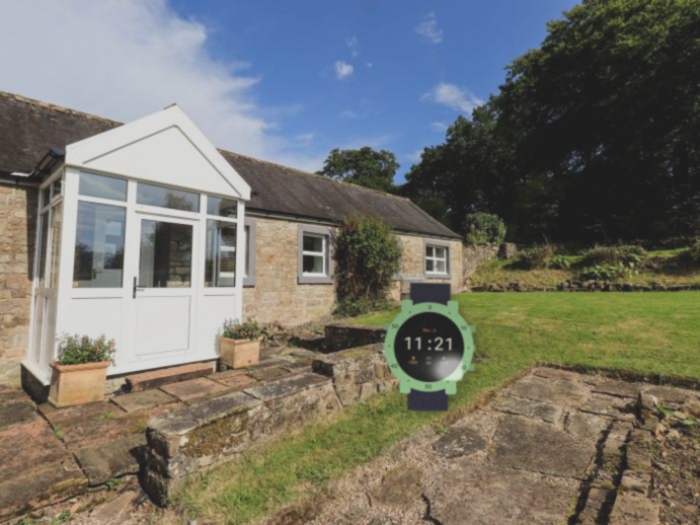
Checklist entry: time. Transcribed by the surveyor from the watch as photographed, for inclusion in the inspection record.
11:21
